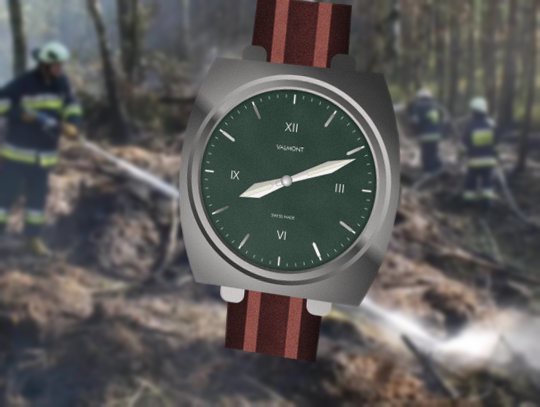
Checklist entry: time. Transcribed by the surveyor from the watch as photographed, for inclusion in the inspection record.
8:11
